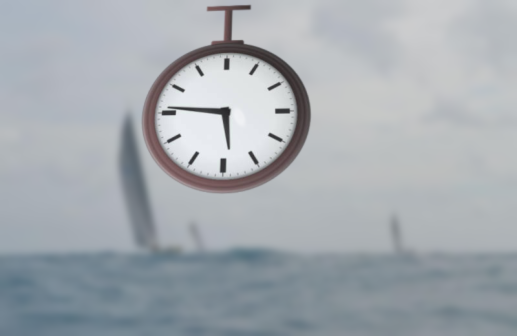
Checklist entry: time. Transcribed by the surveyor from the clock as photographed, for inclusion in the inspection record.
5:46
